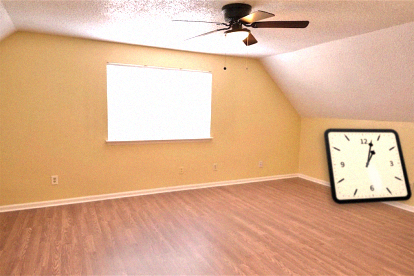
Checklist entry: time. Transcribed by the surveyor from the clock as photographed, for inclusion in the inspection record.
1:03
